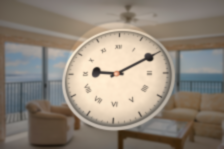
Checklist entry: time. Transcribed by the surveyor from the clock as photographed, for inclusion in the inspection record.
9:10
